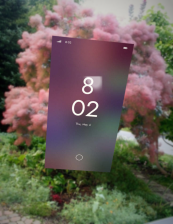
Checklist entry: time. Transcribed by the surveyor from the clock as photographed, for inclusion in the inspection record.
8:02
